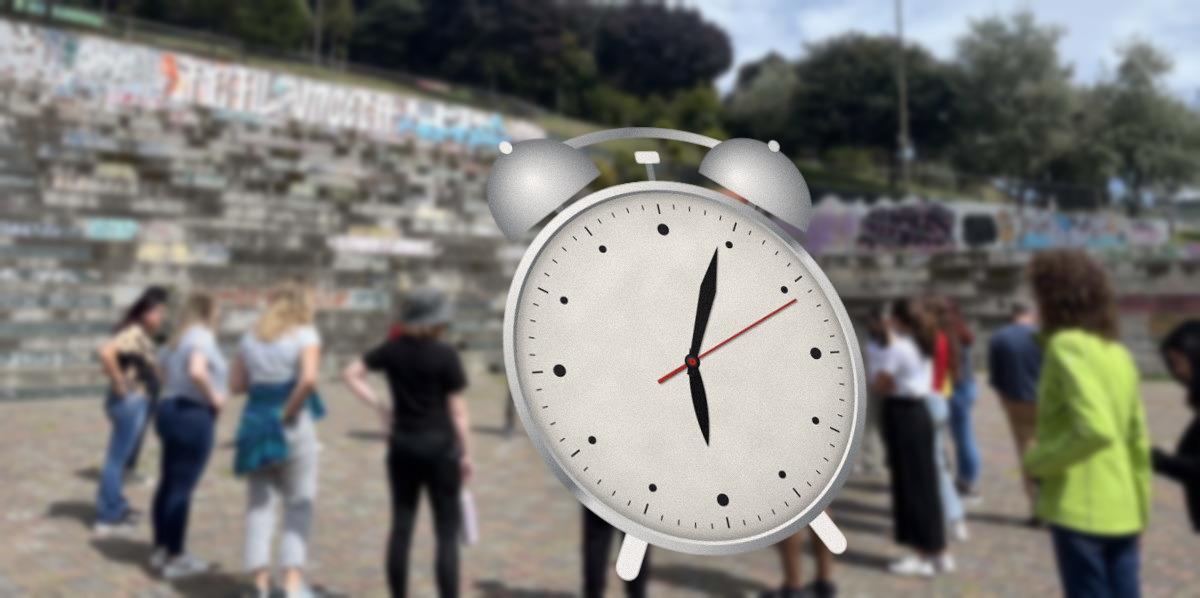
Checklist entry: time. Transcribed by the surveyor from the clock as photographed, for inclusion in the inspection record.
6:04:11
